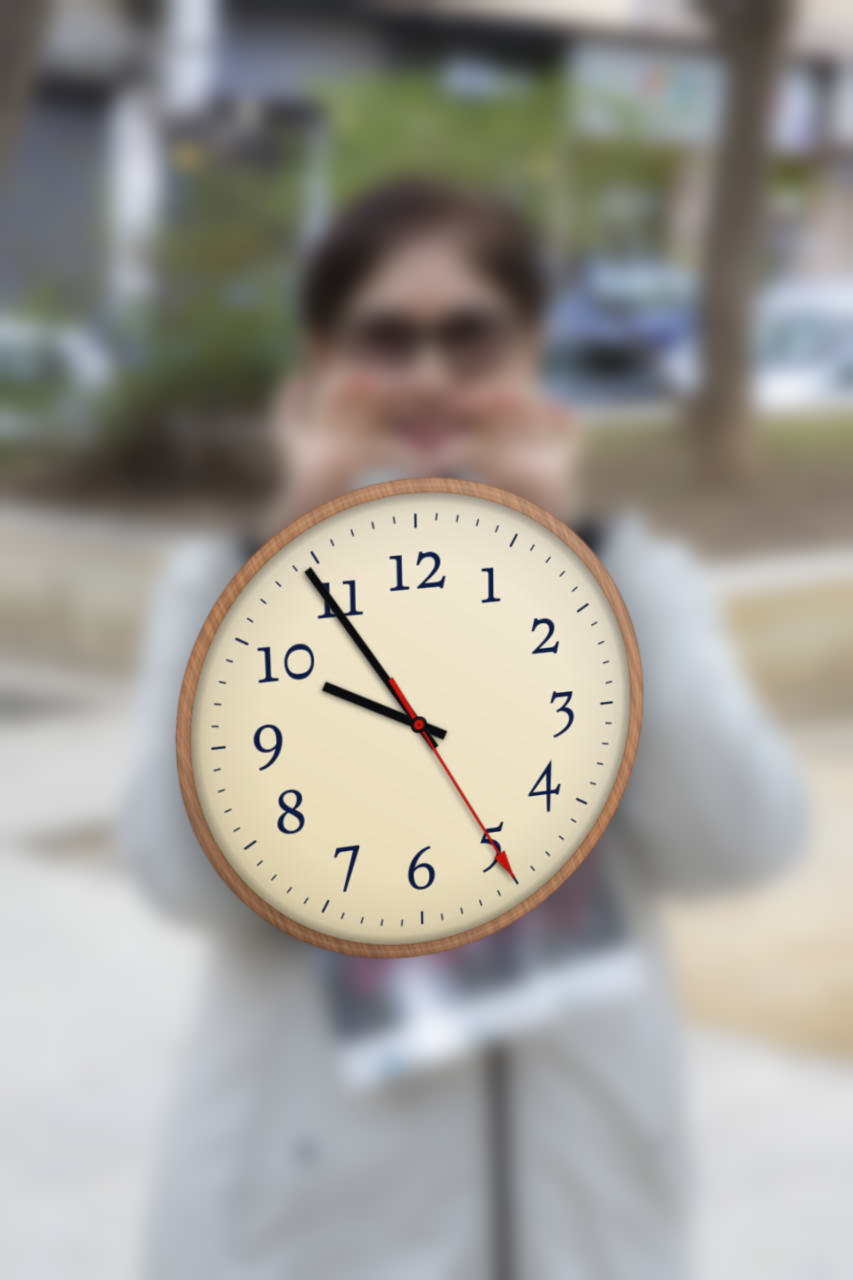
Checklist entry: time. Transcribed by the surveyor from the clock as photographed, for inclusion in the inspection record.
9:54:25
